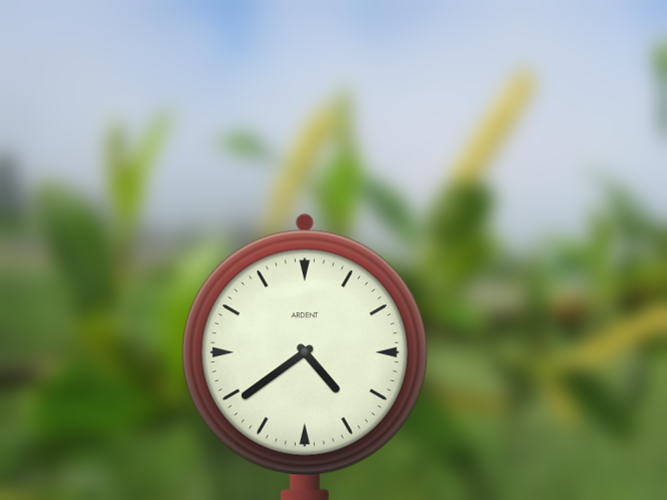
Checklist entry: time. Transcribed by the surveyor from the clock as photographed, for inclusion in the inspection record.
4:39
